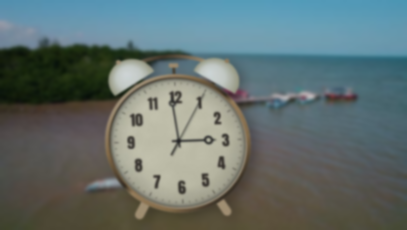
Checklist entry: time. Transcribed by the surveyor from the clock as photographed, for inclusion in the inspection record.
2:59:05
